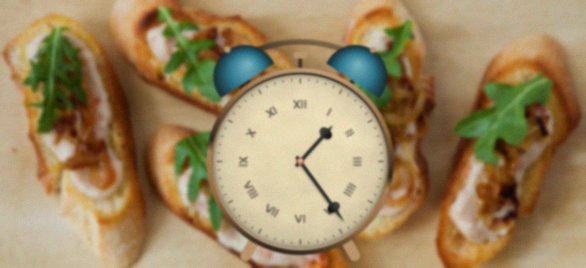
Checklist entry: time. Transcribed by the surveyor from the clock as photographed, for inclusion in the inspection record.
1:24
